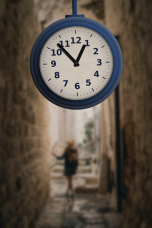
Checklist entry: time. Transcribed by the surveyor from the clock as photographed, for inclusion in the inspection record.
12:53
